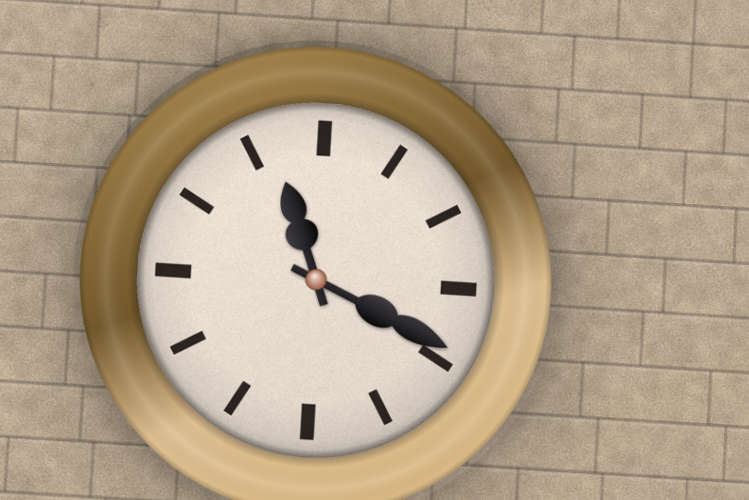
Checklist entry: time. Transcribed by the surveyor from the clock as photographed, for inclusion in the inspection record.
11:19
